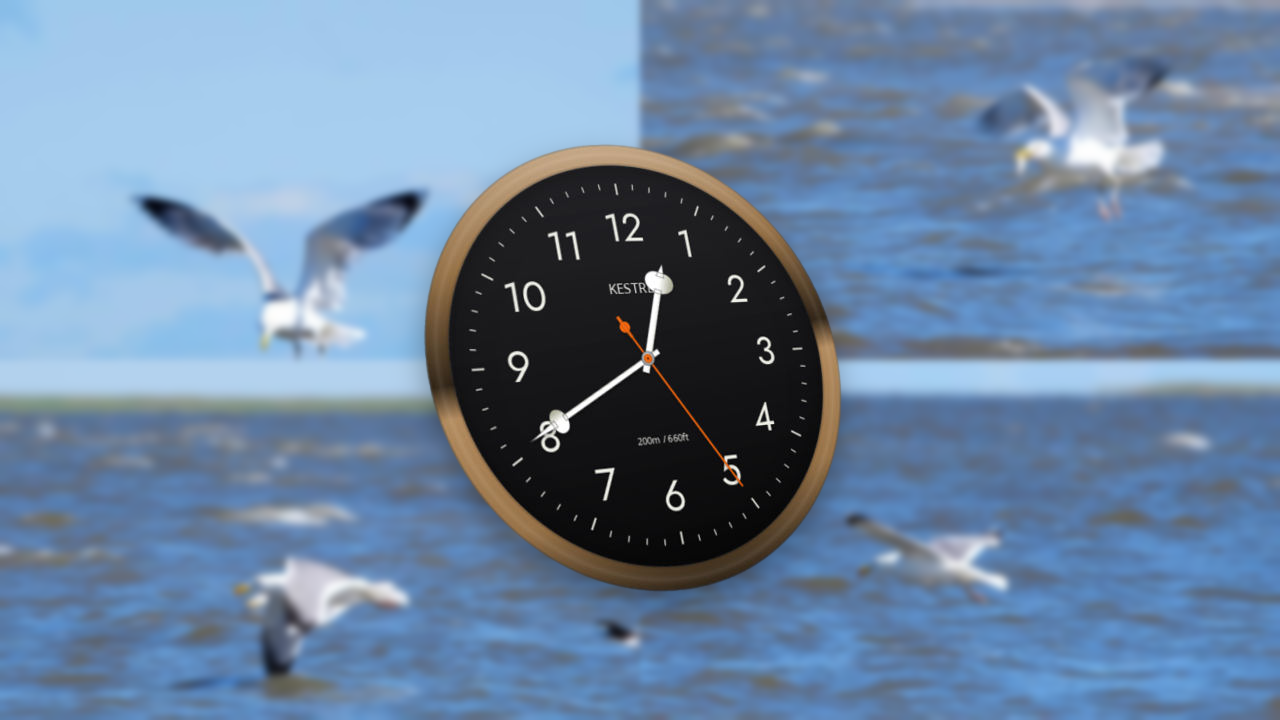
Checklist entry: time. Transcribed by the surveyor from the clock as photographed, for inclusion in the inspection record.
12:40:25
